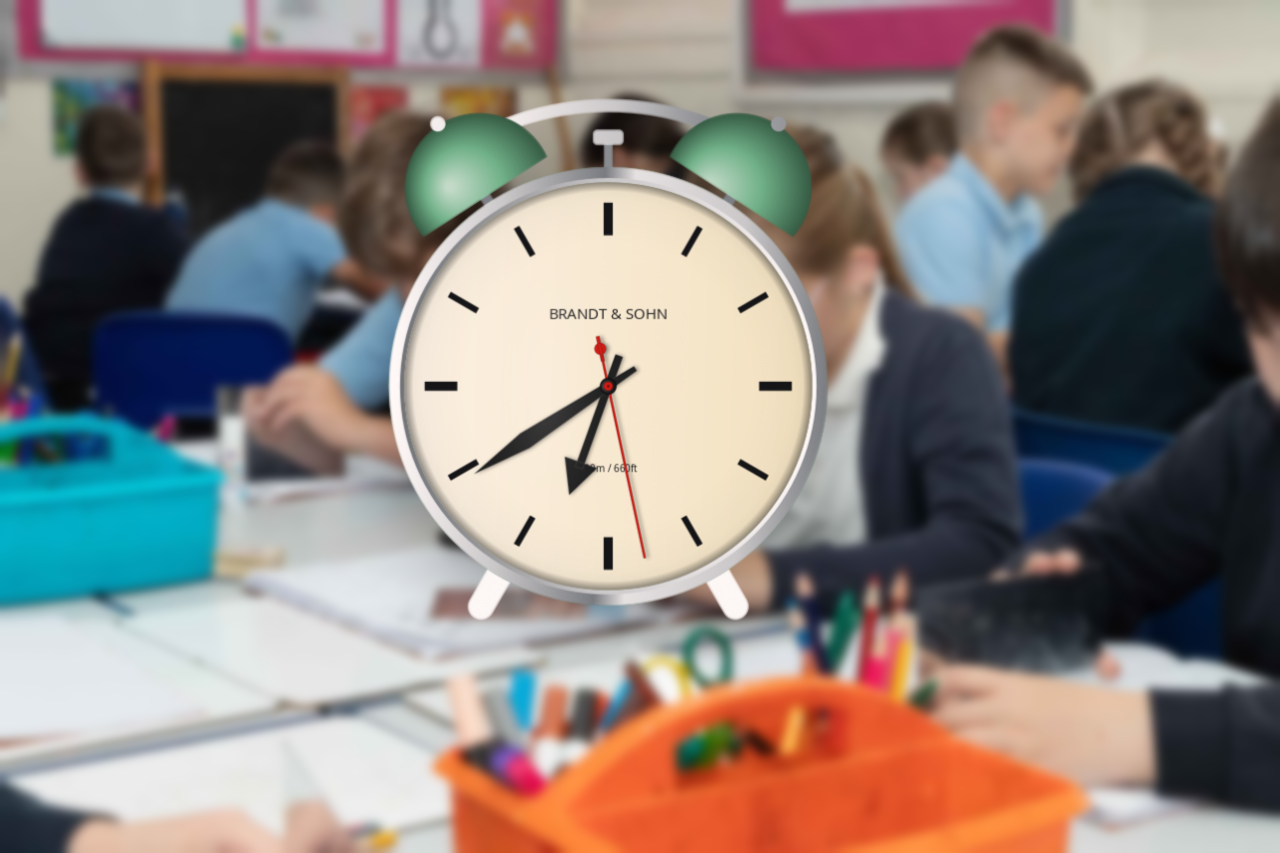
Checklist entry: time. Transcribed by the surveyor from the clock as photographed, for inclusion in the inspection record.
6:39:28
